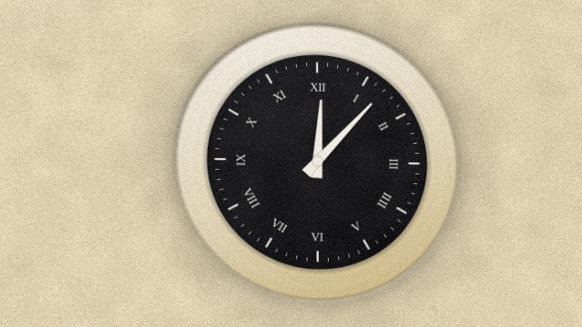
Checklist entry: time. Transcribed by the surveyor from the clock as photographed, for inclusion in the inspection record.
12:07
